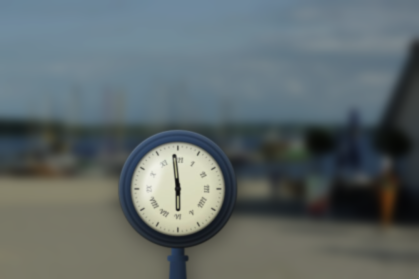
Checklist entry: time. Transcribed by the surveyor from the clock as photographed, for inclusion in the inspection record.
5:59
